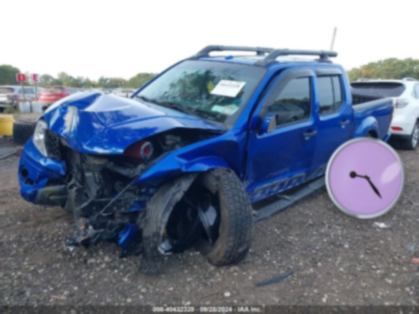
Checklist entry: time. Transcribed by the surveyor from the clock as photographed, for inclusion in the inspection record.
9:24
